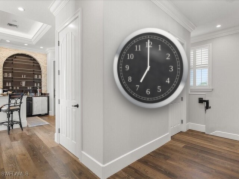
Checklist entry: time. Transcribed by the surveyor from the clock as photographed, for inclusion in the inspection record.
7:00
